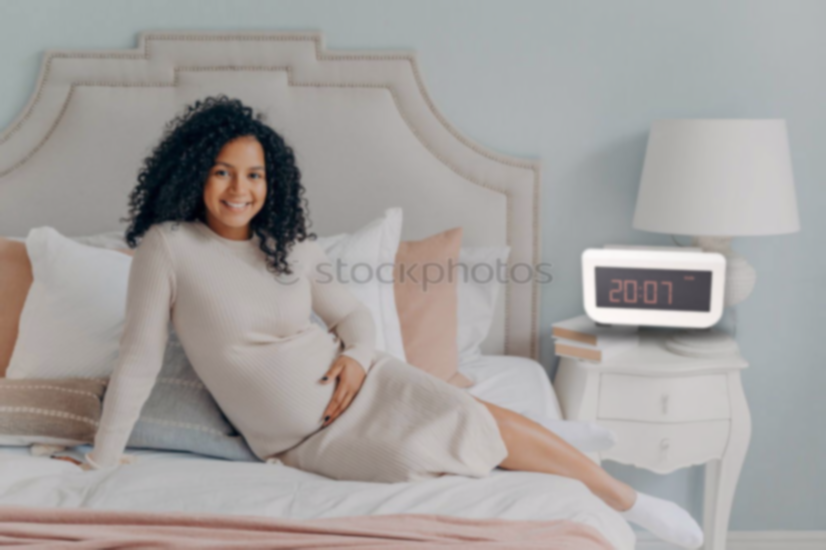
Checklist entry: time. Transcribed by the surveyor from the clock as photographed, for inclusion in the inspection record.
20:07
